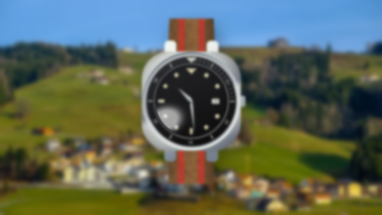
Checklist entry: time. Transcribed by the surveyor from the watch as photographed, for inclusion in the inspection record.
10:29
